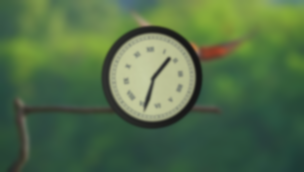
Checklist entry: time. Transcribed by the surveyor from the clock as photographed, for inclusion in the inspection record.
1:34
